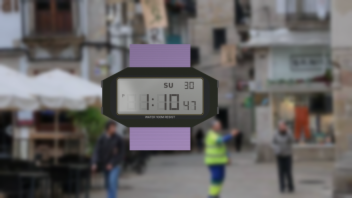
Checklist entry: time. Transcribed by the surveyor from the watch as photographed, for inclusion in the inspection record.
1:10:47
